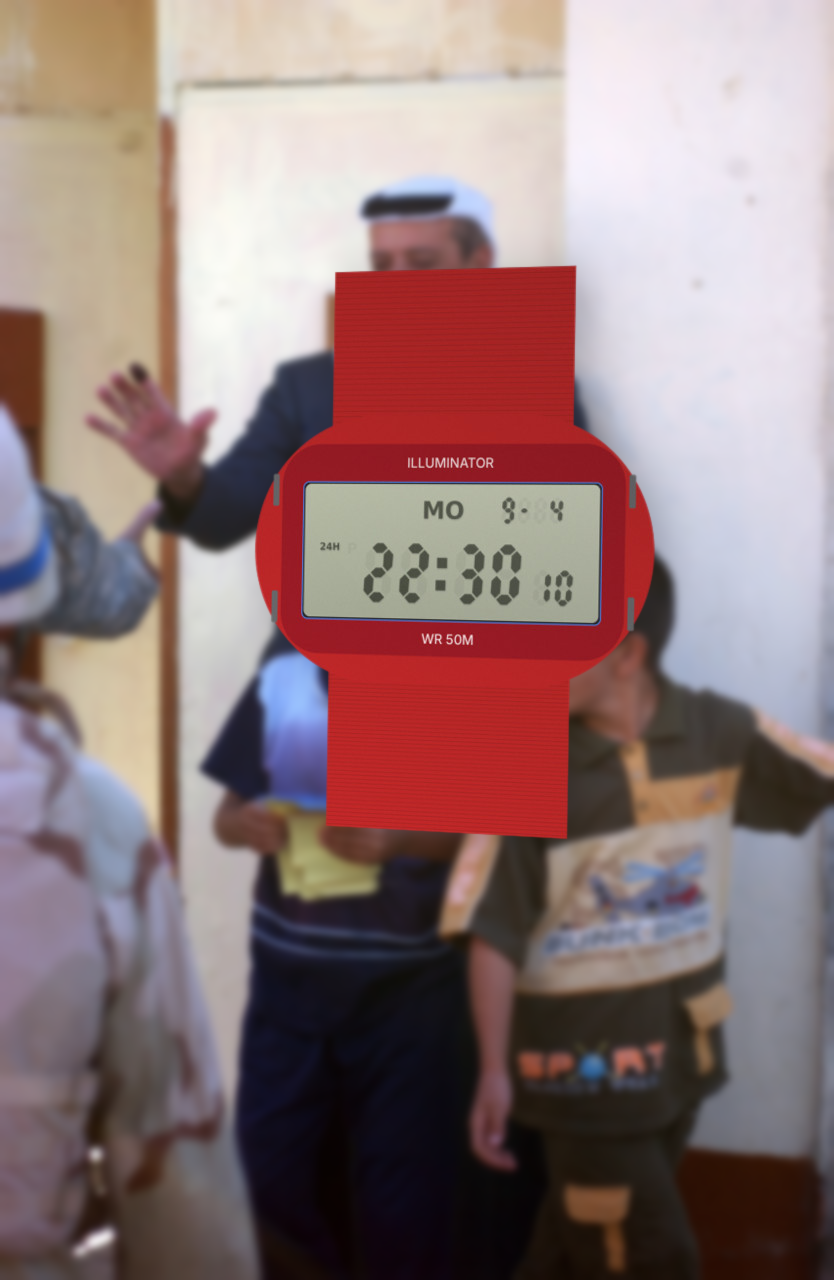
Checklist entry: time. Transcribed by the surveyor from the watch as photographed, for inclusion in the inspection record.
22:30:10
